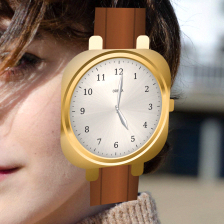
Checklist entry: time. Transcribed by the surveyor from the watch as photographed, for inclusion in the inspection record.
5:01
